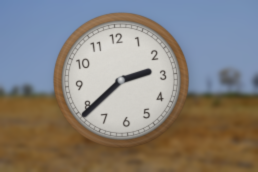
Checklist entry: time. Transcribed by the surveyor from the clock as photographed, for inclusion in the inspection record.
2:39
